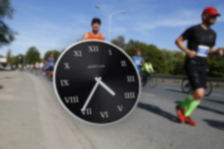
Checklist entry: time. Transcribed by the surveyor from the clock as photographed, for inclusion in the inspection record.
4:36
